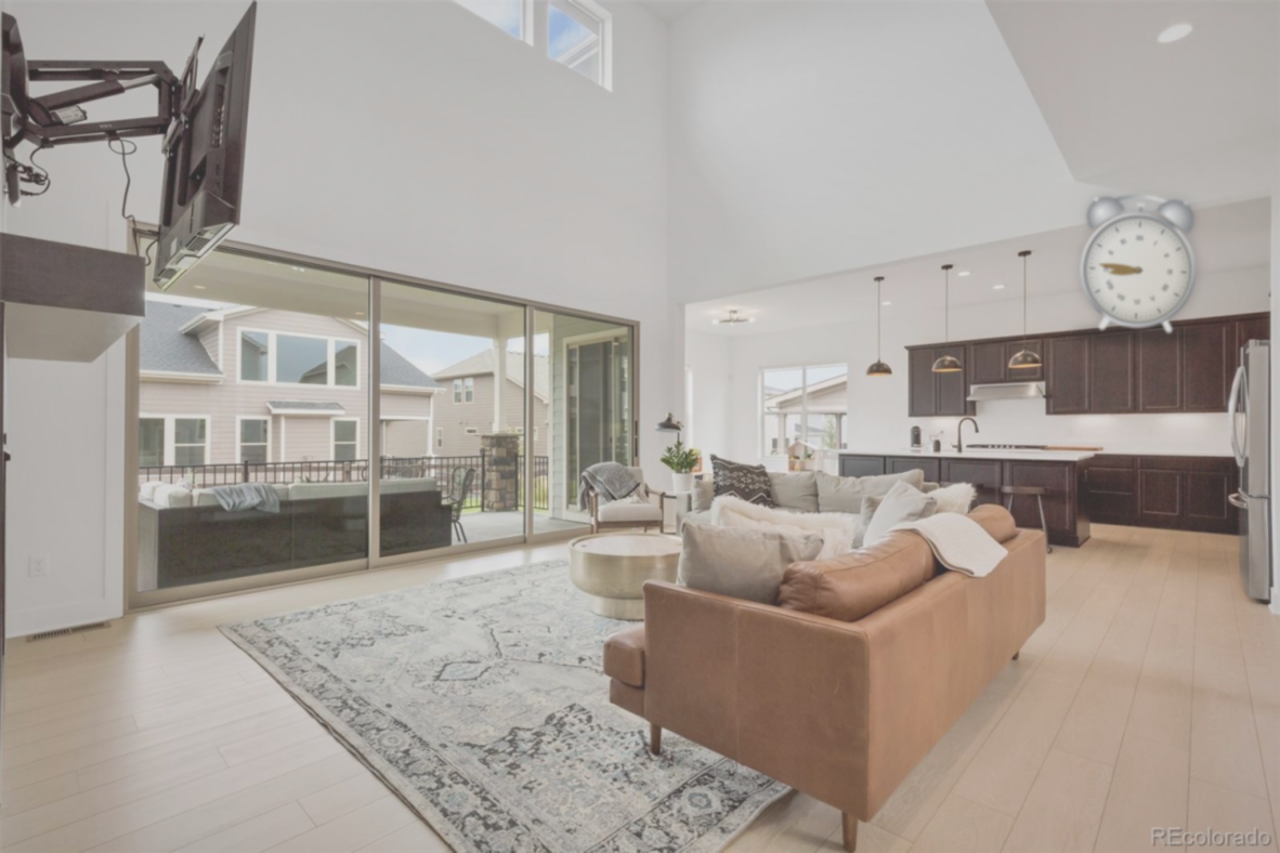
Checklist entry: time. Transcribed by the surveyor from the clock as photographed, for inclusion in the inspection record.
8:46
